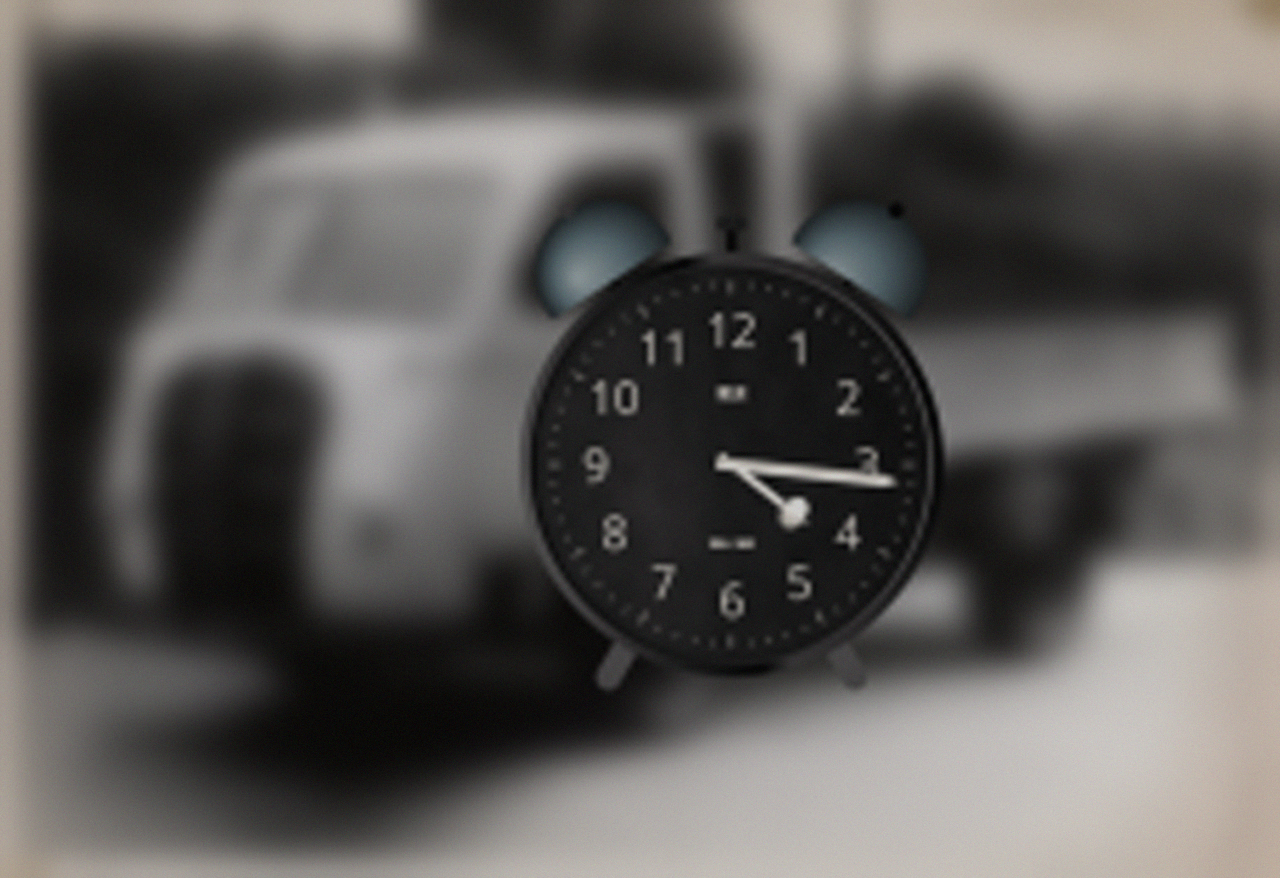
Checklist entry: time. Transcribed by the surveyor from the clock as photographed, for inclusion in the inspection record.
4:16
